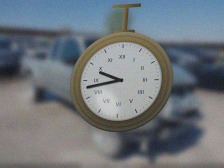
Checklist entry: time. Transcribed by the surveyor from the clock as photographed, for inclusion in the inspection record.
9:43
